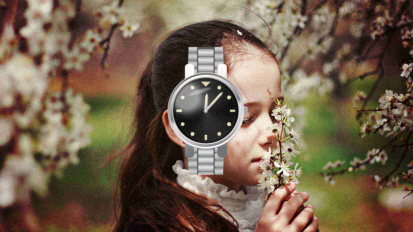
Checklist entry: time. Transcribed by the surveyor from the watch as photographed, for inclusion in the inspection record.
12:07
